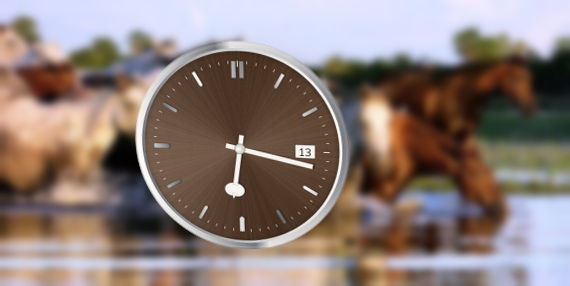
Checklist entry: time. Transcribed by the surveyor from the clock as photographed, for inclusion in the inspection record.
6:17
